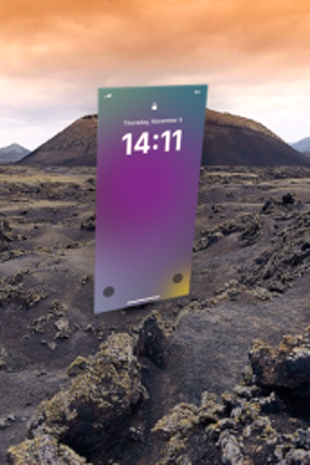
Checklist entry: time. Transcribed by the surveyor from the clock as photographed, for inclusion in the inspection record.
14:11
